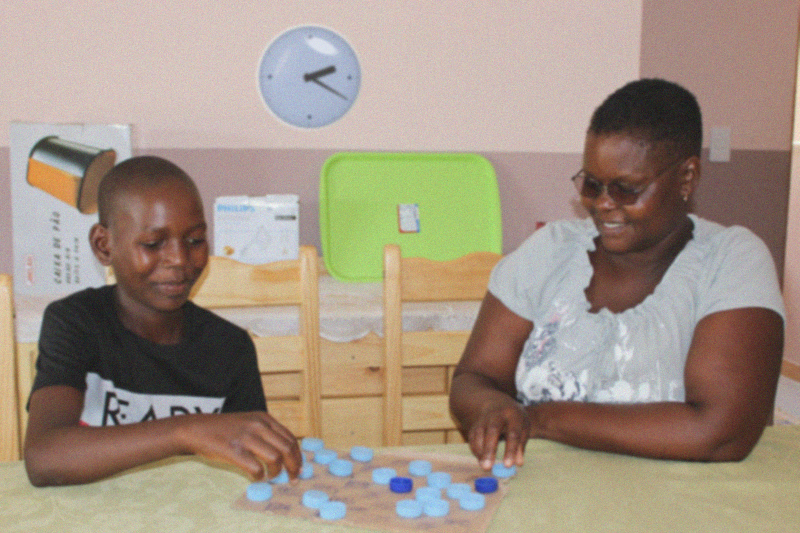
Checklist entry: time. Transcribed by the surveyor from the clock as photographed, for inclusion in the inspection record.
2:20
